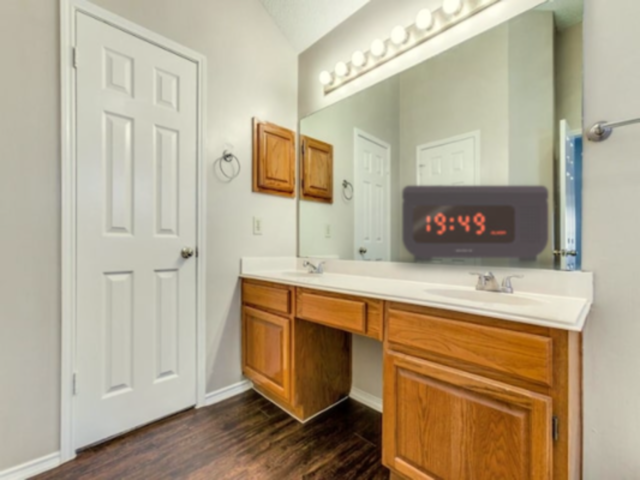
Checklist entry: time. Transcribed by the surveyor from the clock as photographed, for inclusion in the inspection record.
19:49
